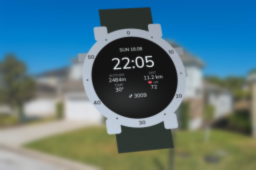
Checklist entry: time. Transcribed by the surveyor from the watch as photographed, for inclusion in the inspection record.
22:05
